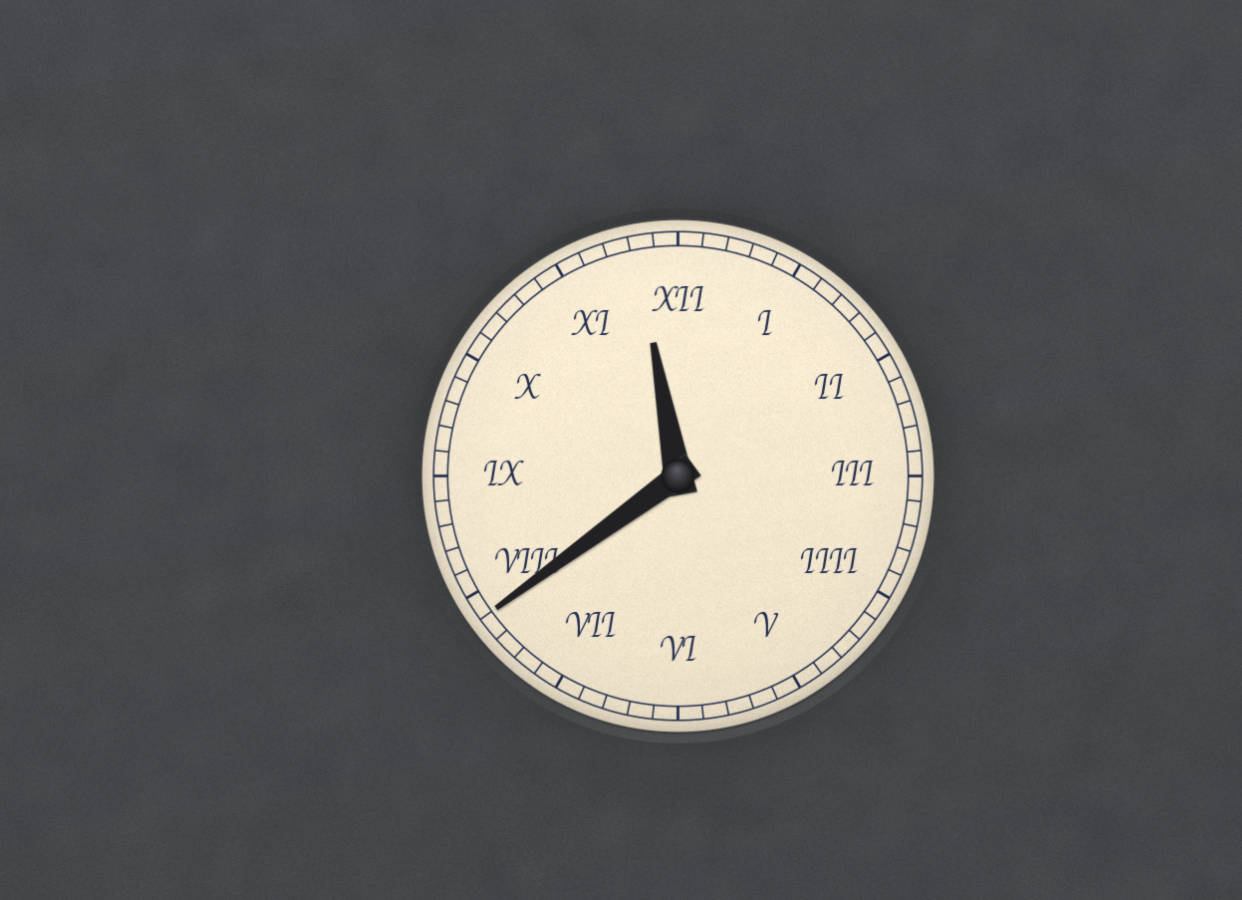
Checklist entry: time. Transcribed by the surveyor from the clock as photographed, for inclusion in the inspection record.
11:39
